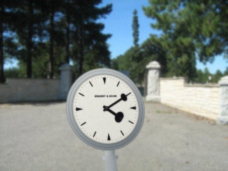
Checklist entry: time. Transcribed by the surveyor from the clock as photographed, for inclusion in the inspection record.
4:10
